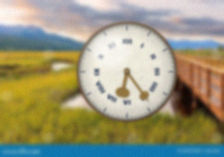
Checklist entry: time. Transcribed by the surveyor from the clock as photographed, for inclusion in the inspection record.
6:24
